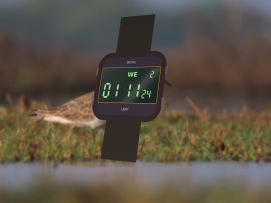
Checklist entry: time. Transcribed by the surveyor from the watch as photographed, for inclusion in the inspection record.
1:11:24
